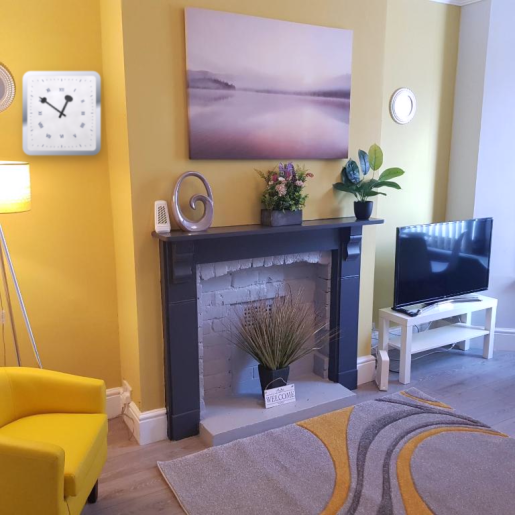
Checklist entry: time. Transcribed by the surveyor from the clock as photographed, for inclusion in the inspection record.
12:51
